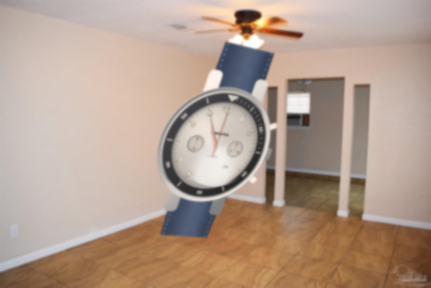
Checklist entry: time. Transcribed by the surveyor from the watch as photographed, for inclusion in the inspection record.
10:55
